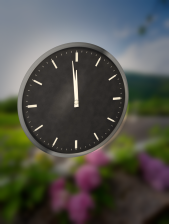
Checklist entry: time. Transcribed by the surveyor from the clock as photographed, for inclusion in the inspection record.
11:59
